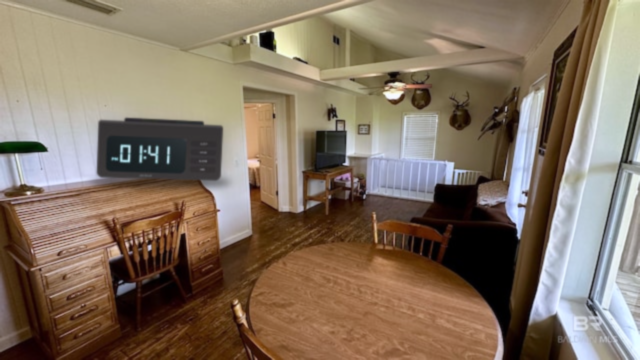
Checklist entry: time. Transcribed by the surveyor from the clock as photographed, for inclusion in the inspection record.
1:41
